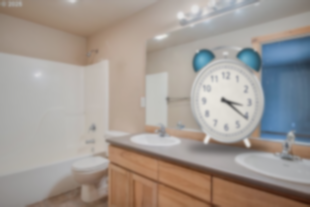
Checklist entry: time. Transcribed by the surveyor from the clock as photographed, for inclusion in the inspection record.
3:21
